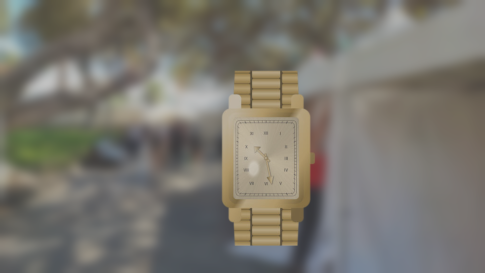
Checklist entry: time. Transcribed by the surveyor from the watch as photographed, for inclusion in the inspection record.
10:28
